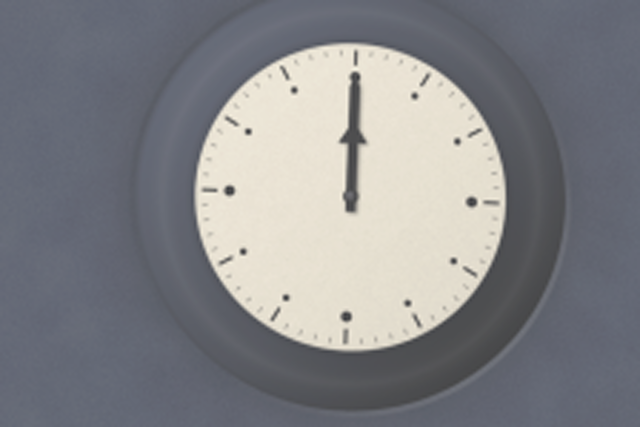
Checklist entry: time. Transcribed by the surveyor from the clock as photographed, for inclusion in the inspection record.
12:00
